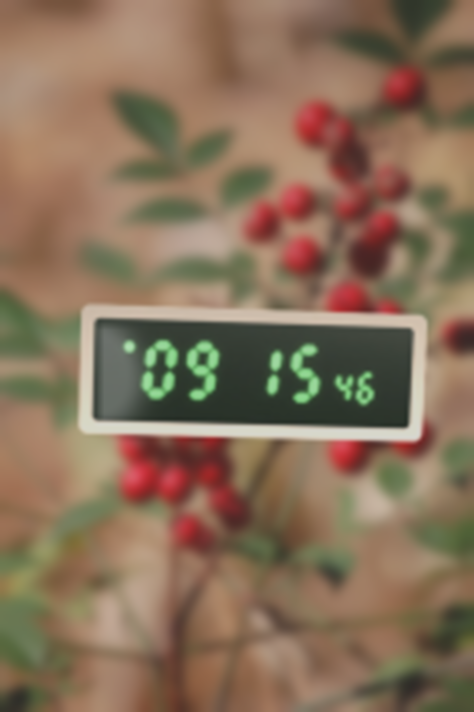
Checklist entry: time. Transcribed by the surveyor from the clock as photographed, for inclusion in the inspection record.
9:15:46
